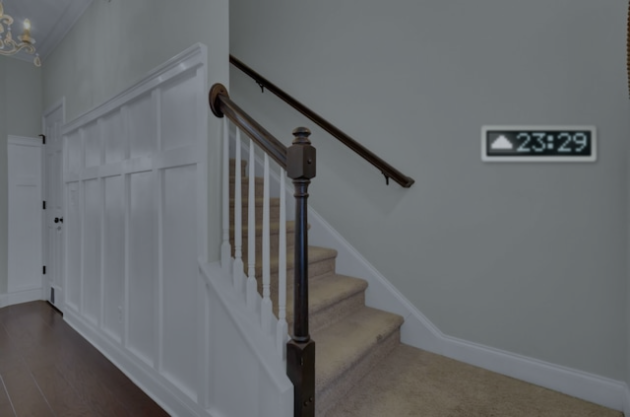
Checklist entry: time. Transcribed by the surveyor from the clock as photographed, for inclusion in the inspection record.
23:29
